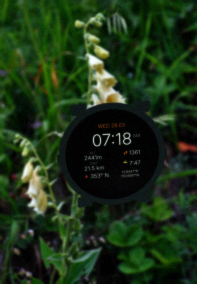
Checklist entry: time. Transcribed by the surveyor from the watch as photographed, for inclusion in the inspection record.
7:18
